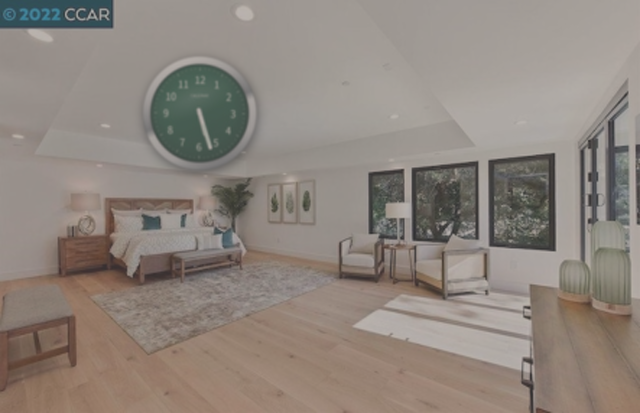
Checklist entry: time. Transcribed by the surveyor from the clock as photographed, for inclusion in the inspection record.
5:27
